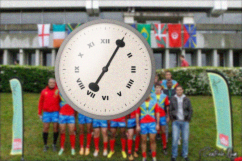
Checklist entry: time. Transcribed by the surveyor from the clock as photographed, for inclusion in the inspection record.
7:05
